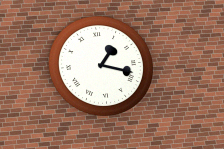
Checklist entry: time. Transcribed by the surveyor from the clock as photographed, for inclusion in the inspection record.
1:18
